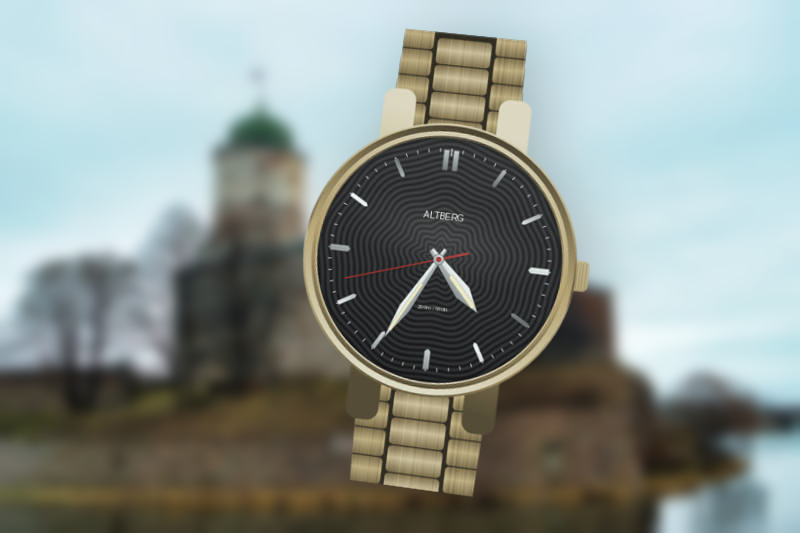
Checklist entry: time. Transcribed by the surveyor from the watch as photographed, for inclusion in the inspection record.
4:34:42
